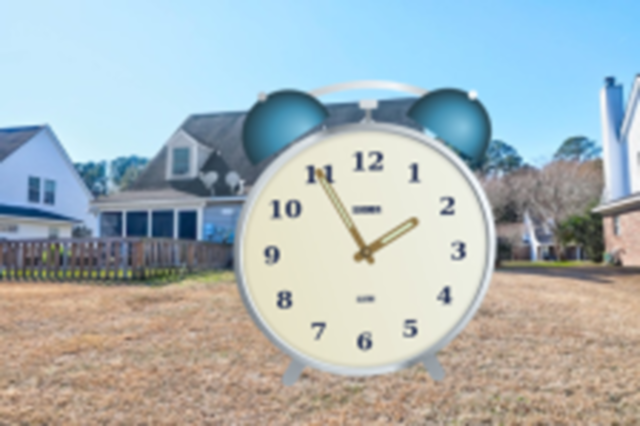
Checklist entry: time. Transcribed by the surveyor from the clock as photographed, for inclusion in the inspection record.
1:55
